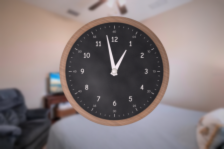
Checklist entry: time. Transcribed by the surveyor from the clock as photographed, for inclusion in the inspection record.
12:58
